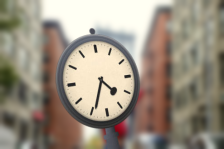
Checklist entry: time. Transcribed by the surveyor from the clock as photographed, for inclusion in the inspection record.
4:34
